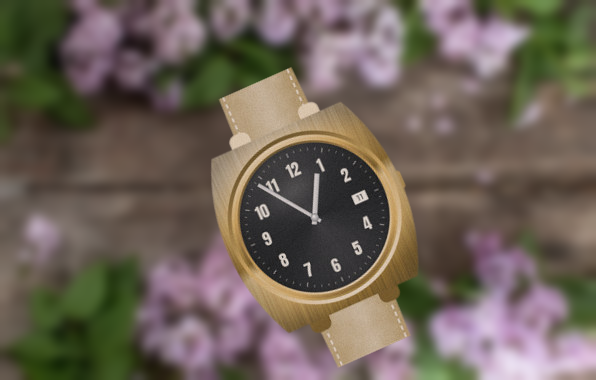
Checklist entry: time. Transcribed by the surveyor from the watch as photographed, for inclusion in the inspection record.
12:54
